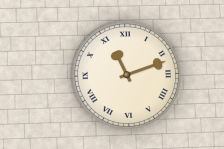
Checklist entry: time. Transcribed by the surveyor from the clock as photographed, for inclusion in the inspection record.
11:12
